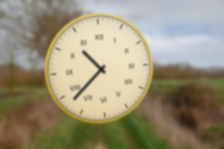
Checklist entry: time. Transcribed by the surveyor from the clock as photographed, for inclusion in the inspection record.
10:38
